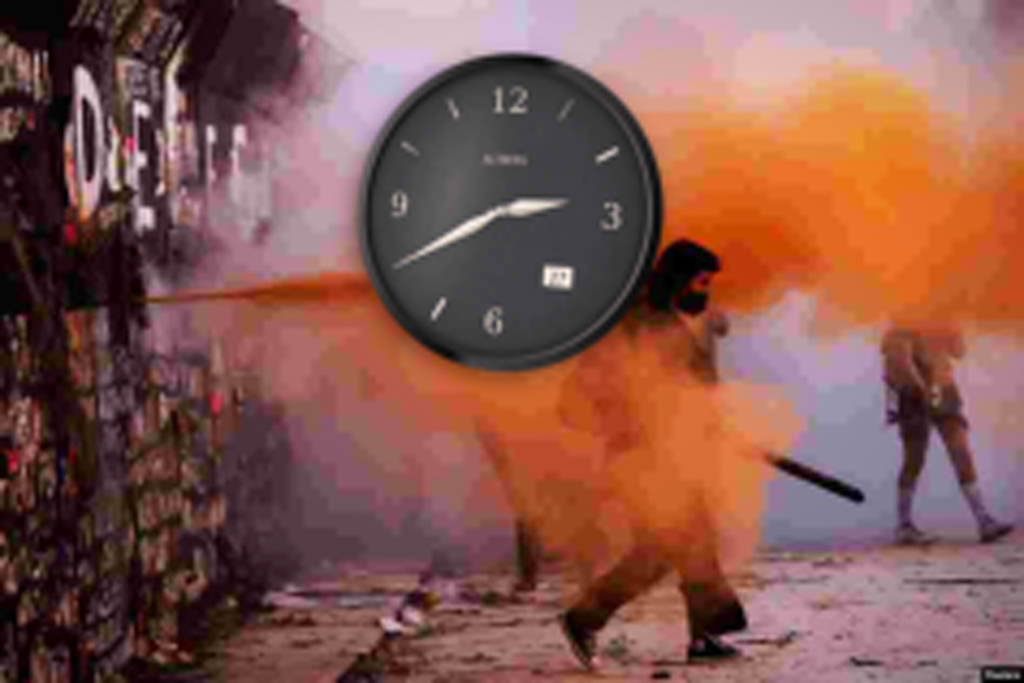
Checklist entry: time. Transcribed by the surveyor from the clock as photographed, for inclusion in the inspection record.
2:40
